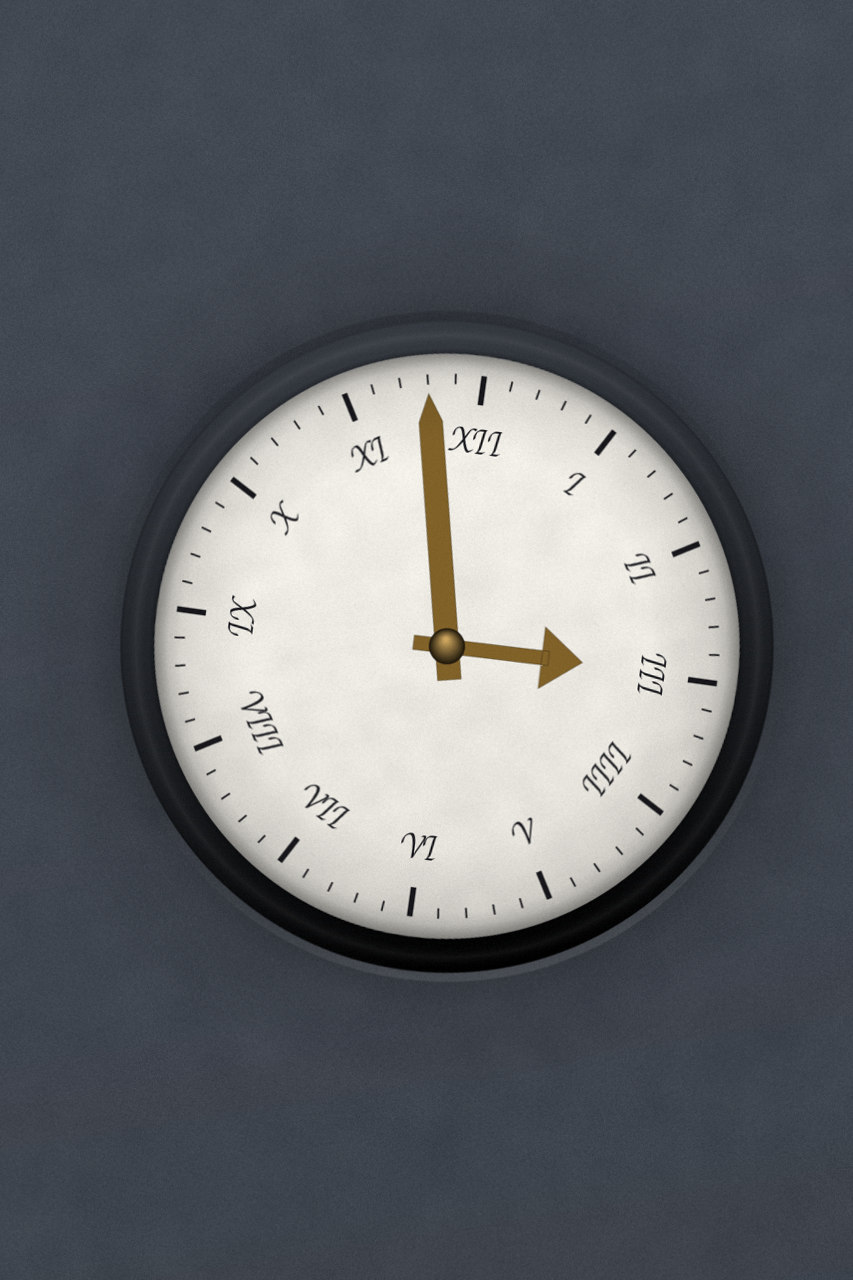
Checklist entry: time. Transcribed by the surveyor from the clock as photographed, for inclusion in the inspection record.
2:58
